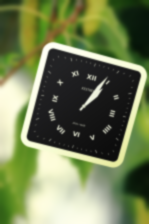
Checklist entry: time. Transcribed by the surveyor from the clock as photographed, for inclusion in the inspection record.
1:04
